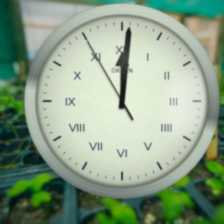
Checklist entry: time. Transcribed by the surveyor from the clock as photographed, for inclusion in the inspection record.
12:00:55
